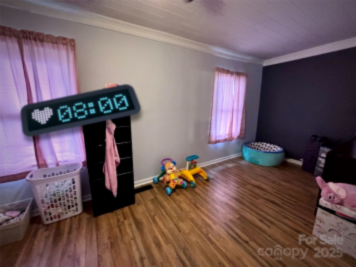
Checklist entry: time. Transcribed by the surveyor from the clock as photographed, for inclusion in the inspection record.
8:00
